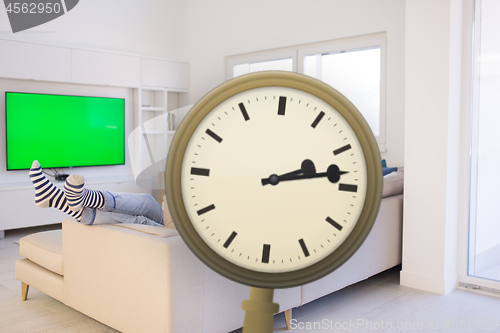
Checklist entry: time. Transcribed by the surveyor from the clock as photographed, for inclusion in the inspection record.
2:13
